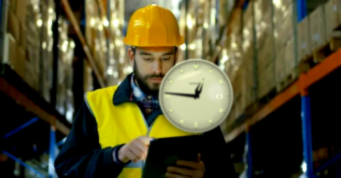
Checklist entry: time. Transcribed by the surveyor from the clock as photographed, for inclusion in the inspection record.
12:46
